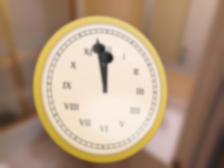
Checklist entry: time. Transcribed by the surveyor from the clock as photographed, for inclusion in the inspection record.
11:58
